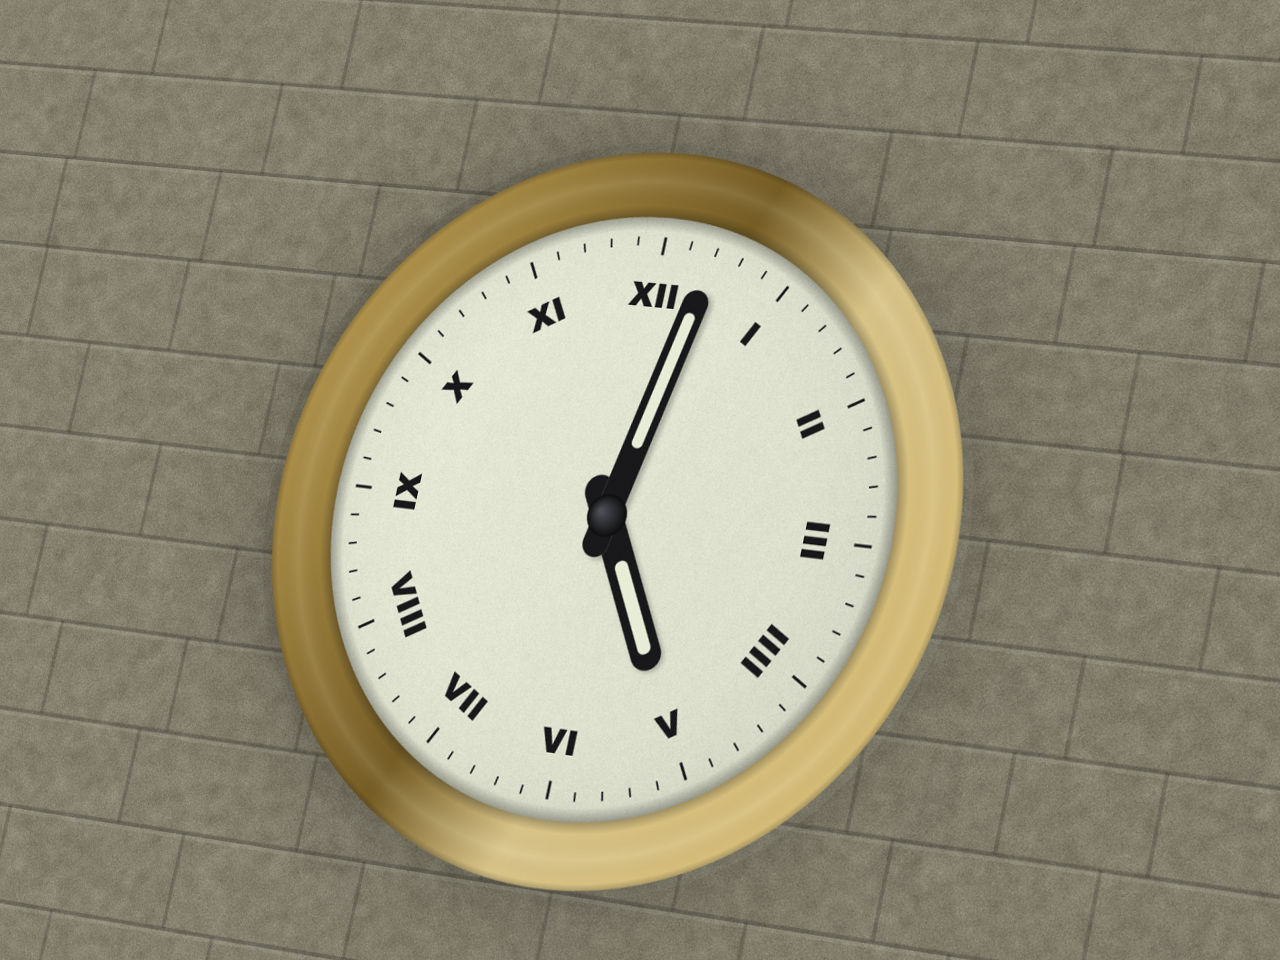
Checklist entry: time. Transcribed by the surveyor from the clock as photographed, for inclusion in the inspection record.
5:02
